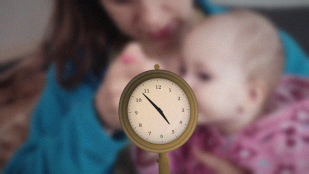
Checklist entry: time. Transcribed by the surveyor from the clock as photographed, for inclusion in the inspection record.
4:53
